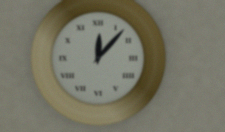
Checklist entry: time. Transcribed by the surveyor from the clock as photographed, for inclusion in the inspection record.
12:07
